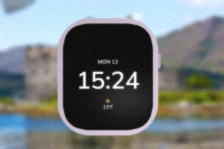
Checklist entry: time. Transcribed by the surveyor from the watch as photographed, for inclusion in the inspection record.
15:24
